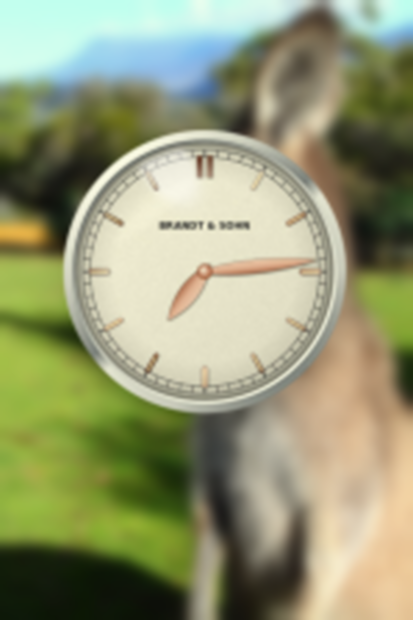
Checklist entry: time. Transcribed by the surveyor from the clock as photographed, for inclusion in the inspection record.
7:14
